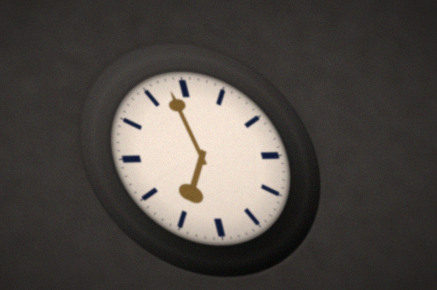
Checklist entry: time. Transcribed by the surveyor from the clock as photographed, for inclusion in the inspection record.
6:58
